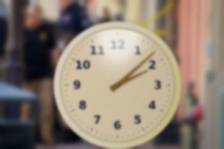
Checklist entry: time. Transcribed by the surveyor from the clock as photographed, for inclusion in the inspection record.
2:08
